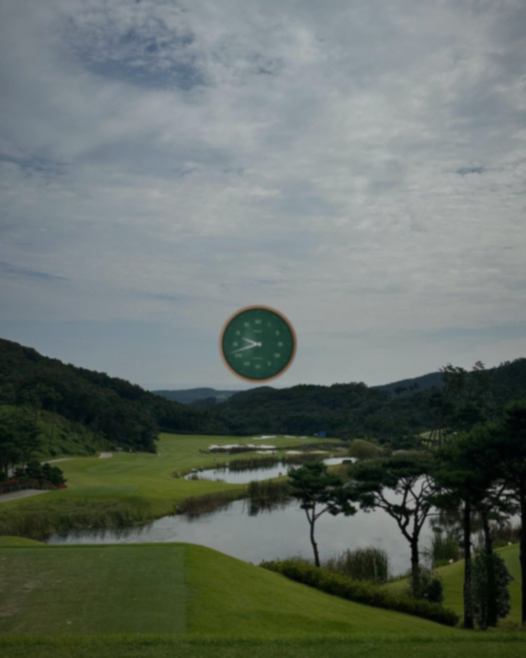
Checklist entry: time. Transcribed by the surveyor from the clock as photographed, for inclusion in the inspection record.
9:42
